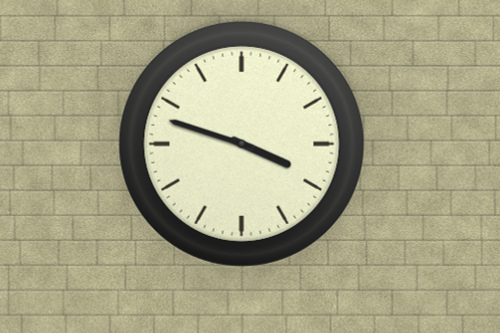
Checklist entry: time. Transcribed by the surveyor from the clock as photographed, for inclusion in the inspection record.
3:48
